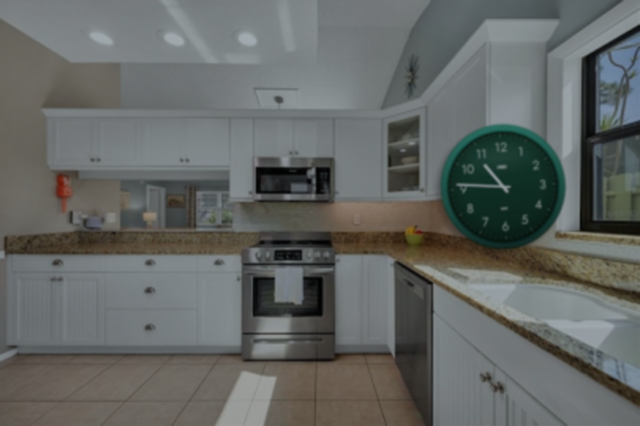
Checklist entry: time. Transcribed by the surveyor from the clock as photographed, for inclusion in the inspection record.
10:46
